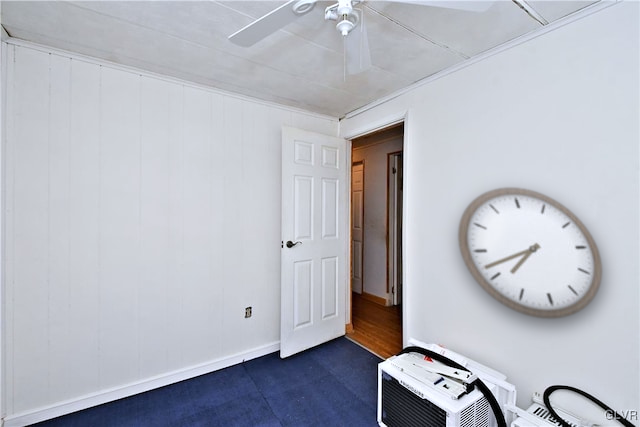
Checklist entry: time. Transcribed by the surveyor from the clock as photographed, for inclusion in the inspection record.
7:42
